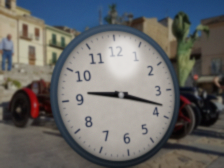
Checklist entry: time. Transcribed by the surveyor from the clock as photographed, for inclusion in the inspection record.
9:18
